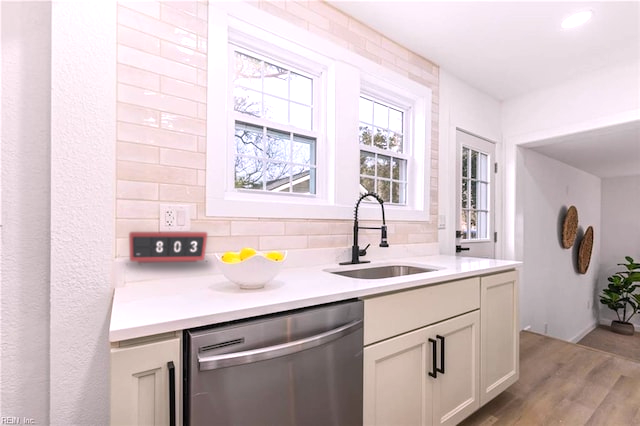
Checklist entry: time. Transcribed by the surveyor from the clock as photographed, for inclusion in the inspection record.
8:03
